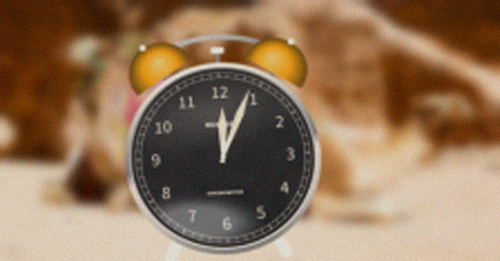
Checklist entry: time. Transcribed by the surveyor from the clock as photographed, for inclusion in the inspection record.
12:04
